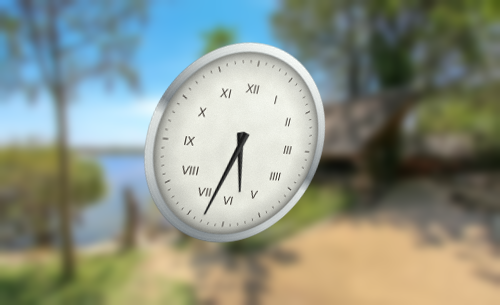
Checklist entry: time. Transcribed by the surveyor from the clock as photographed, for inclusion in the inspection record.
5:33
